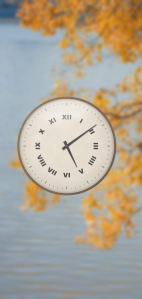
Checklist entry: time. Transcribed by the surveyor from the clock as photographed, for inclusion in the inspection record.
5:09
